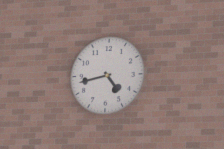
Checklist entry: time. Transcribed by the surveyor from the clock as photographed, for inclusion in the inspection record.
4:43
